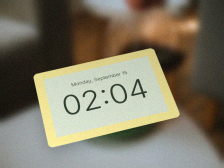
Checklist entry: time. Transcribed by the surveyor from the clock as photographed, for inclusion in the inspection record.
2:04
